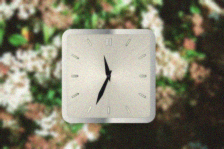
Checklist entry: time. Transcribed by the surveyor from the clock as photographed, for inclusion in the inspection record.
11:34
